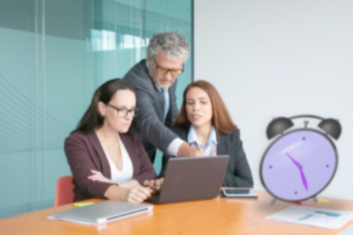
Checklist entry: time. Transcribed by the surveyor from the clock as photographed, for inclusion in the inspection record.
10:26
